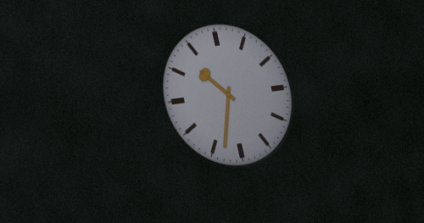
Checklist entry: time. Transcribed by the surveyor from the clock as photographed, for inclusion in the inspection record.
10:33
